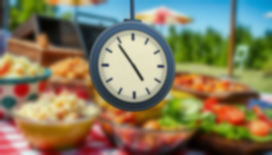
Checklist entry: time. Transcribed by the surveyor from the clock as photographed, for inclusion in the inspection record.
4:54
